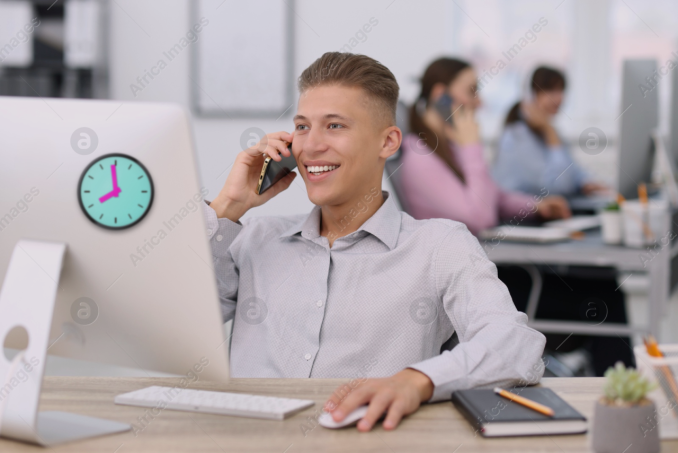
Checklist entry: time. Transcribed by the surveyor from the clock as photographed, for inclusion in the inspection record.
7:59
